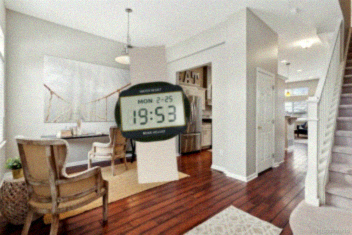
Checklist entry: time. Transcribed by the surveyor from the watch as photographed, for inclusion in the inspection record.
19:53
